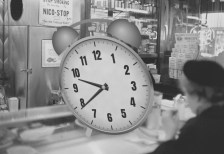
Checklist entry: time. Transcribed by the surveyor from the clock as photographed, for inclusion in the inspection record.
9:39
